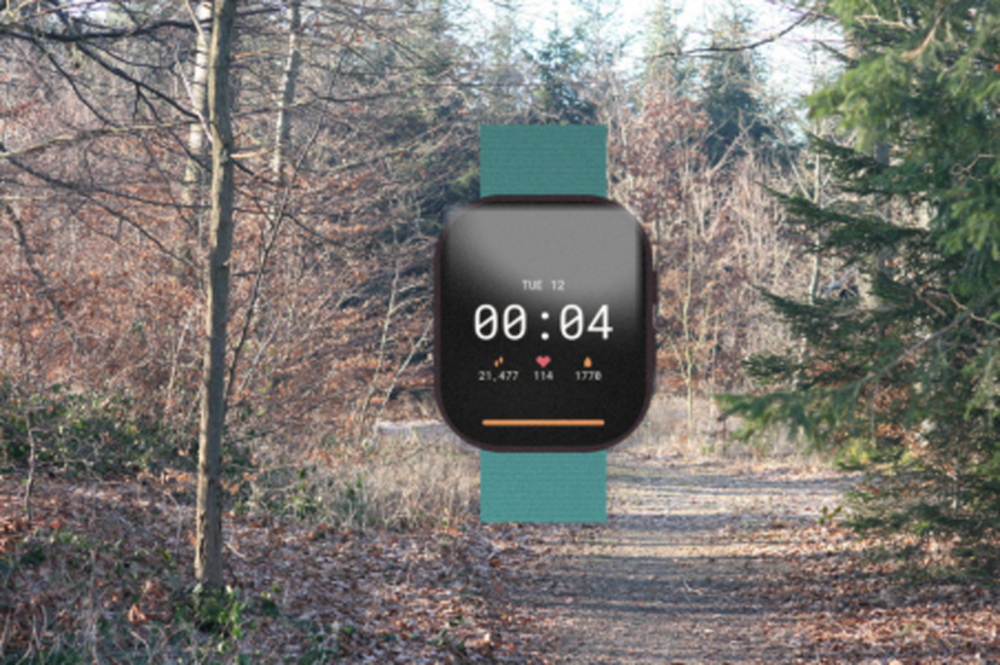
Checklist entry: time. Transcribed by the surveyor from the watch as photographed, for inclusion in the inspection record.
0:04
